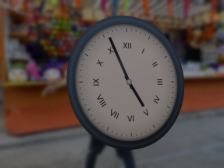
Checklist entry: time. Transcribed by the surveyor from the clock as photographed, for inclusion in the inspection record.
4:56
